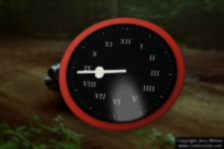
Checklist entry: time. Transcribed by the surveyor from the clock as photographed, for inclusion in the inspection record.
8:44
